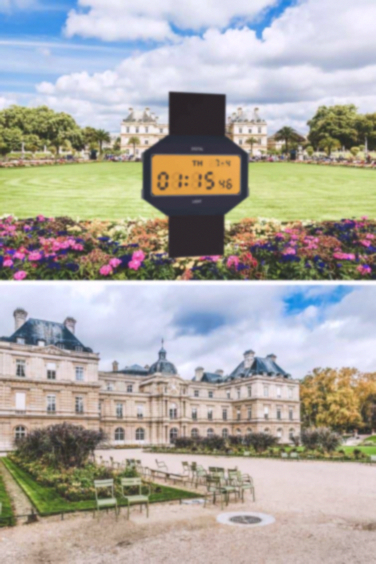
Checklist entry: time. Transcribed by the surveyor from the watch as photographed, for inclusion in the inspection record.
1:15:46
